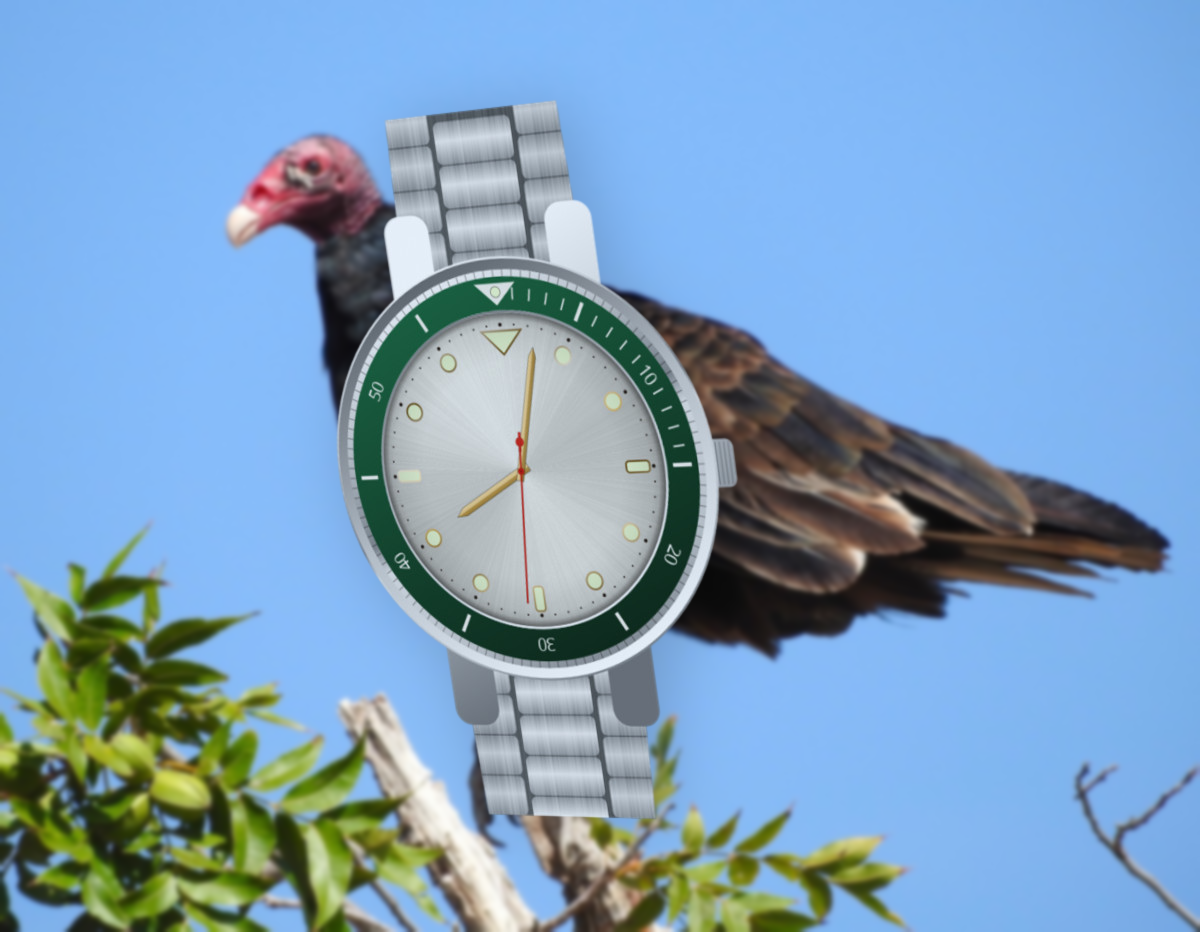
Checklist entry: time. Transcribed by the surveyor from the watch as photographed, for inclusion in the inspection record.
8:02:31
